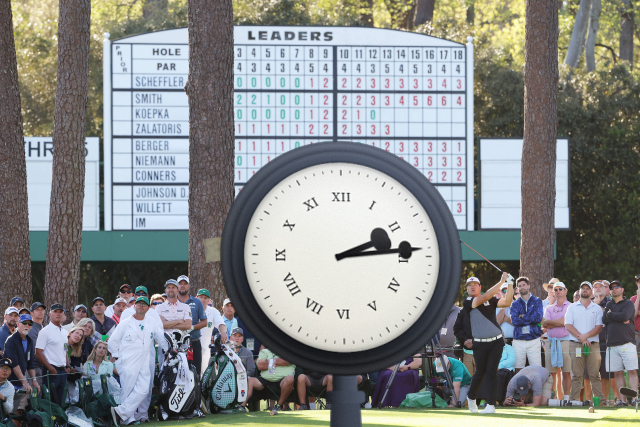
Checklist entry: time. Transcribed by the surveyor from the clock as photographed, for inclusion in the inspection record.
2:14
